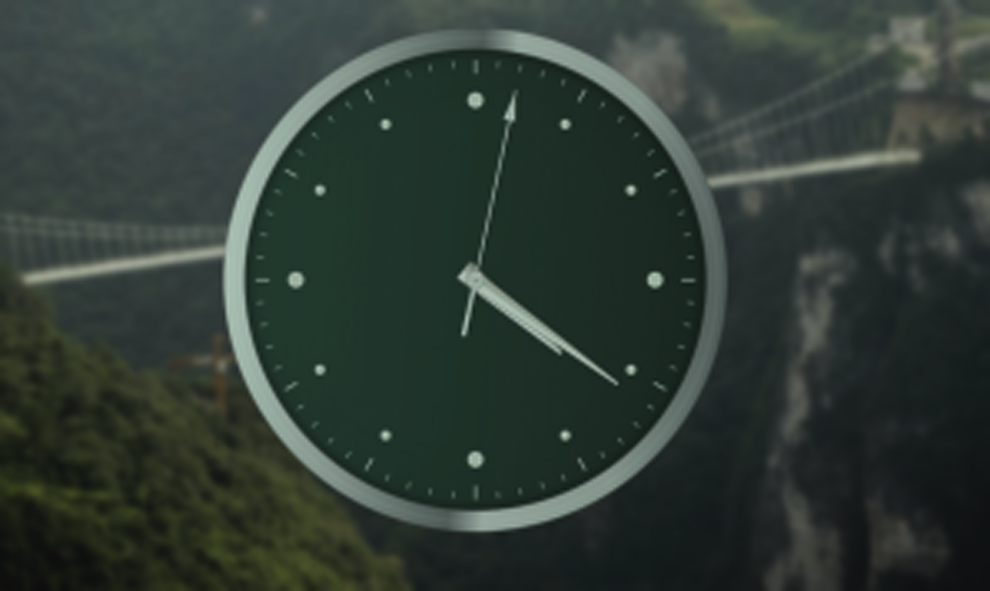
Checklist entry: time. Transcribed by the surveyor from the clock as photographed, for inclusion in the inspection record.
4:21:02
